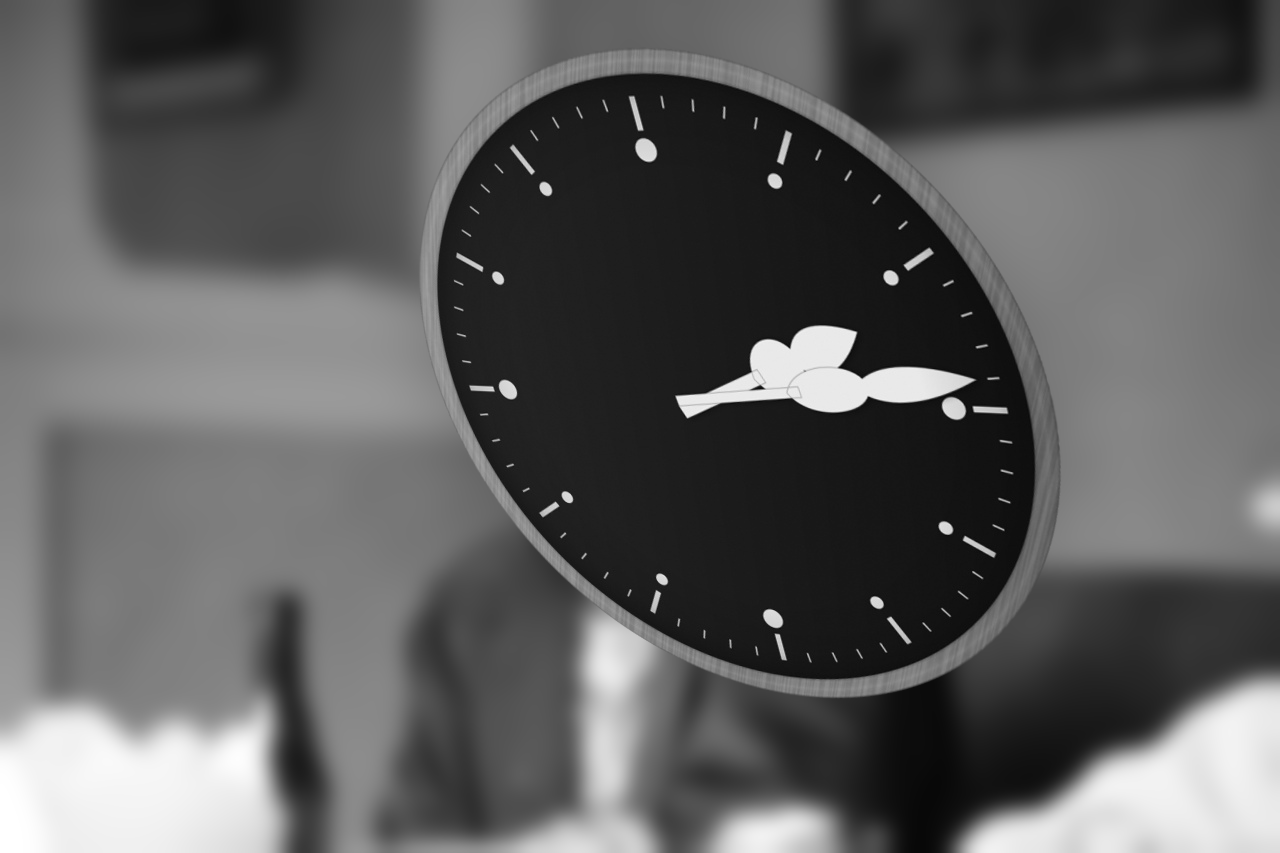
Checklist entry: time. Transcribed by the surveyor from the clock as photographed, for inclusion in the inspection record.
2:14
